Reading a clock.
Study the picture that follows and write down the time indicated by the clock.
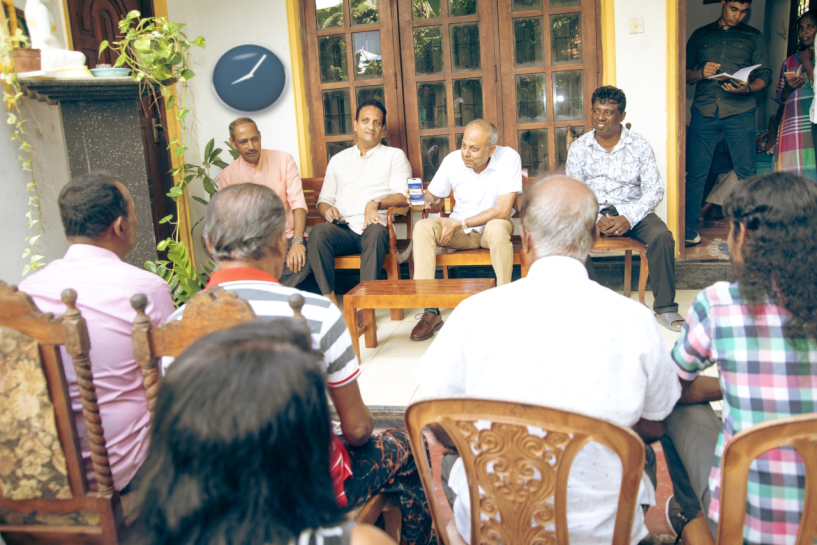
8:06
